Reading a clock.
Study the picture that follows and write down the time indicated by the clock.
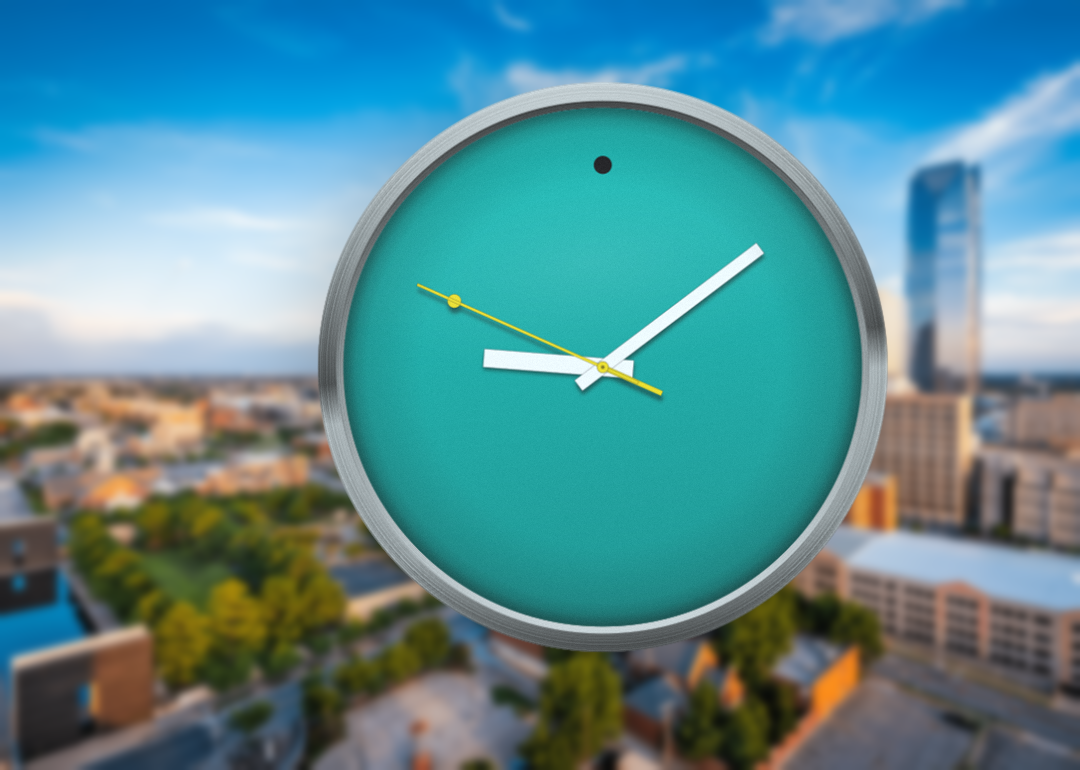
9:08:49
